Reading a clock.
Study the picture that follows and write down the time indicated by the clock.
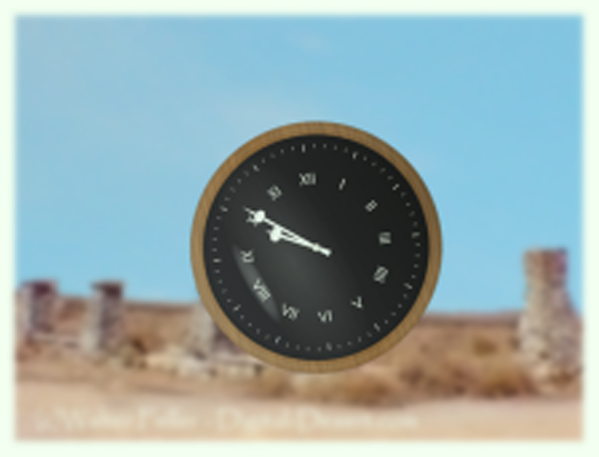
9:51
